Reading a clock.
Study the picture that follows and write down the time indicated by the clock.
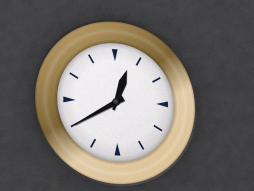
12:40
